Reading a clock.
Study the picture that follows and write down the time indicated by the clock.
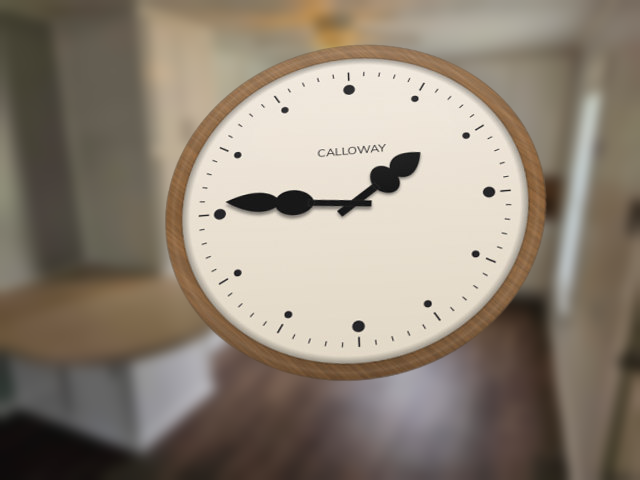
1:46
